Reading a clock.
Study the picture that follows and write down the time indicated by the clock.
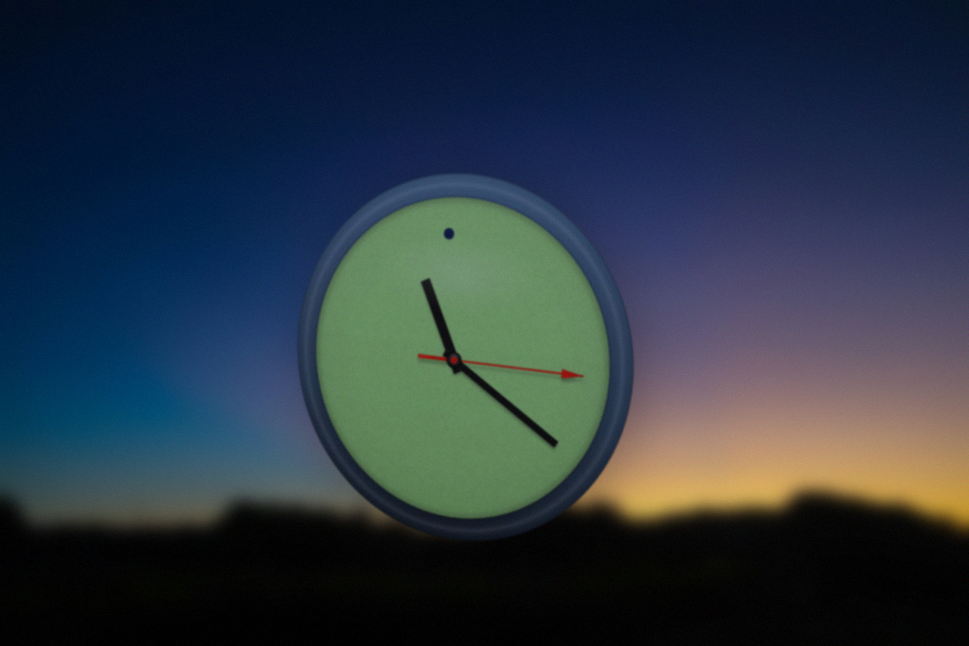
11:21:16
